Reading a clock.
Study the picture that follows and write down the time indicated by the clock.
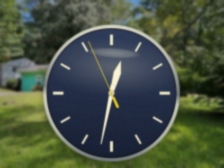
12:31:56
